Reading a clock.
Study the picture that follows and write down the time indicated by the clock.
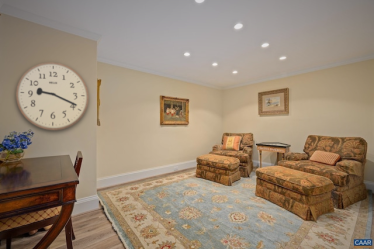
9:19
